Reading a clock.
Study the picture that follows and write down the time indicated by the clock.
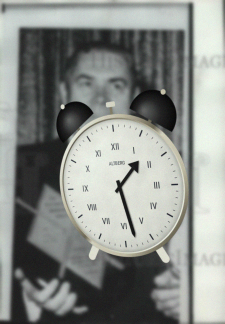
1:28
